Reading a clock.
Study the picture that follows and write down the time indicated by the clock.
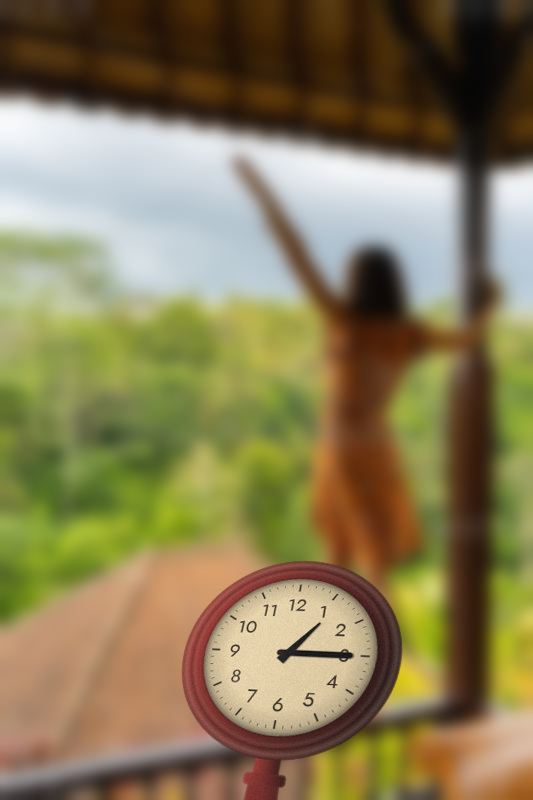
1:15
